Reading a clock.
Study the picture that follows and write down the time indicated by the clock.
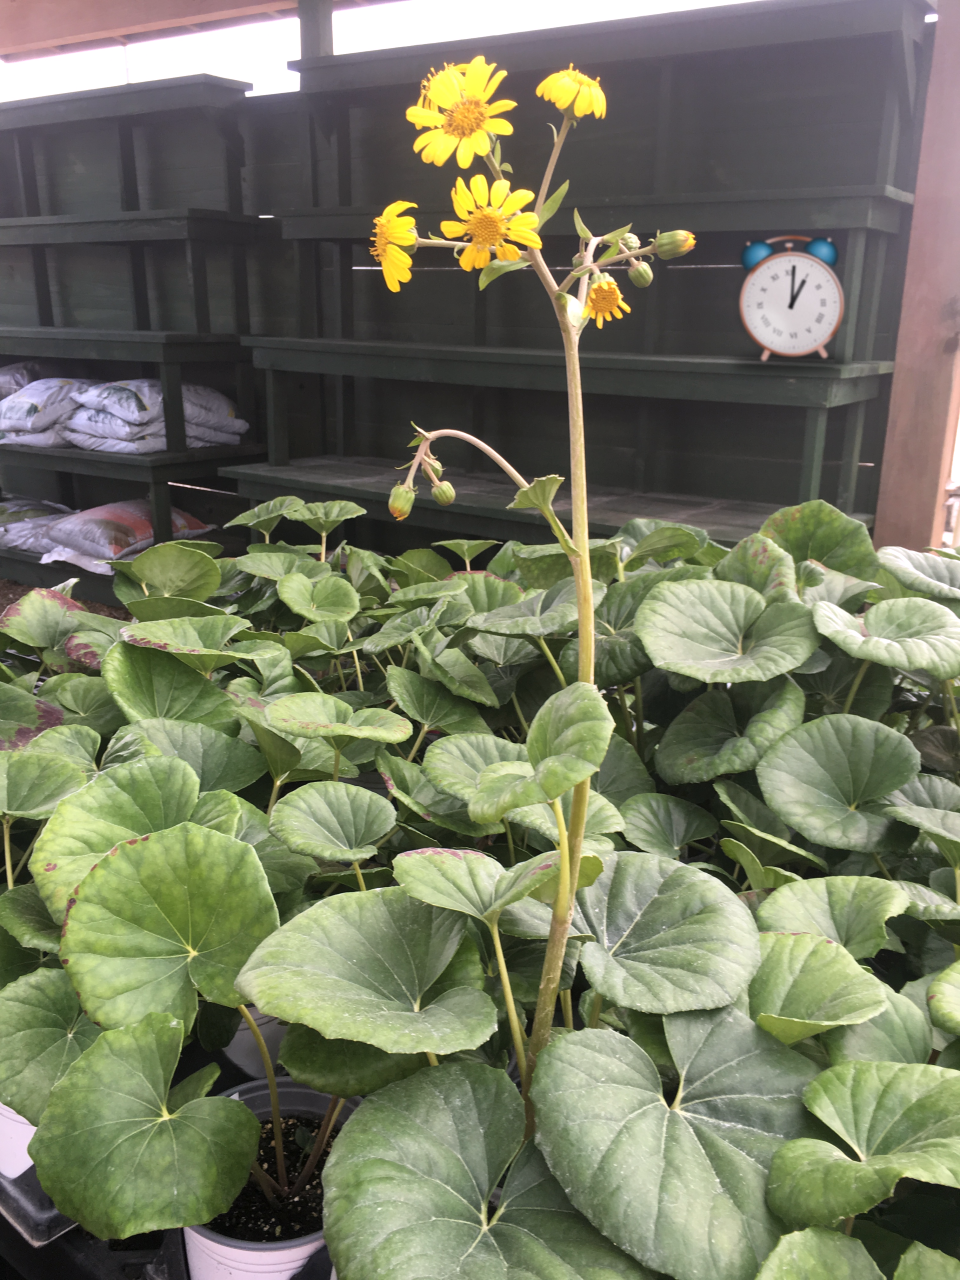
1:01
